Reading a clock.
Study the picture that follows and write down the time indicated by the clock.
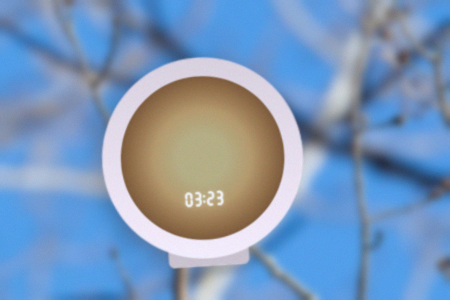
3:23
